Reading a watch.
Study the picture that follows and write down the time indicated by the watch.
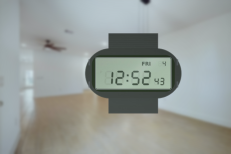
12:52:43
